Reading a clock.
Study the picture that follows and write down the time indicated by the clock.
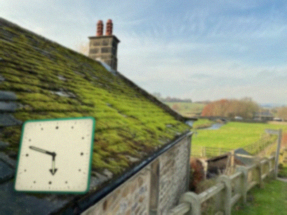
5:48
